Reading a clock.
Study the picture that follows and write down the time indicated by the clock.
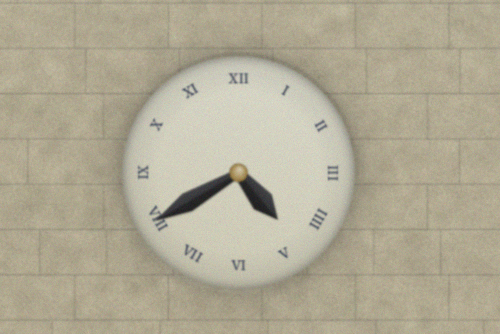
4:40
